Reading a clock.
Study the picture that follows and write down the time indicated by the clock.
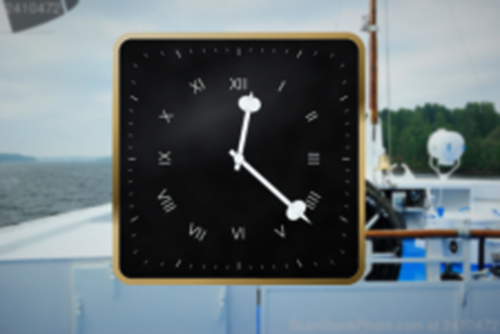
12:22
